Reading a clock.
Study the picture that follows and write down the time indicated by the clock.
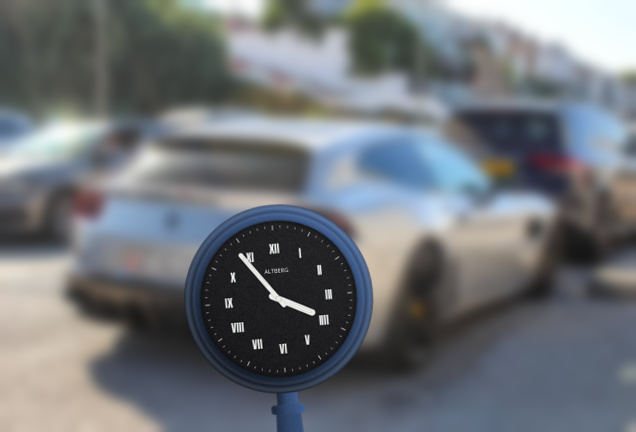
3:54
